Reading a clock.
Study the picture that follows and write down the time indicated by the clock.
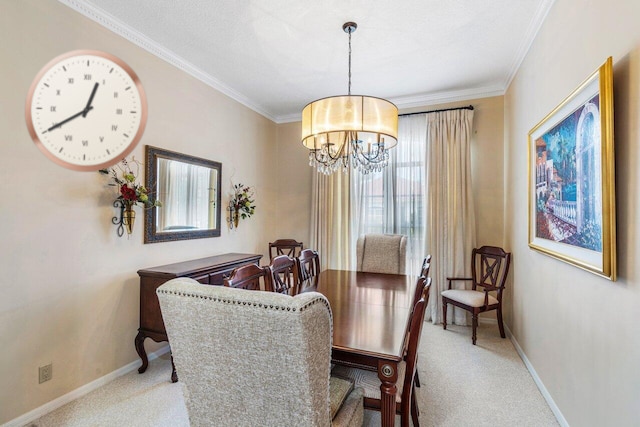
12:40
